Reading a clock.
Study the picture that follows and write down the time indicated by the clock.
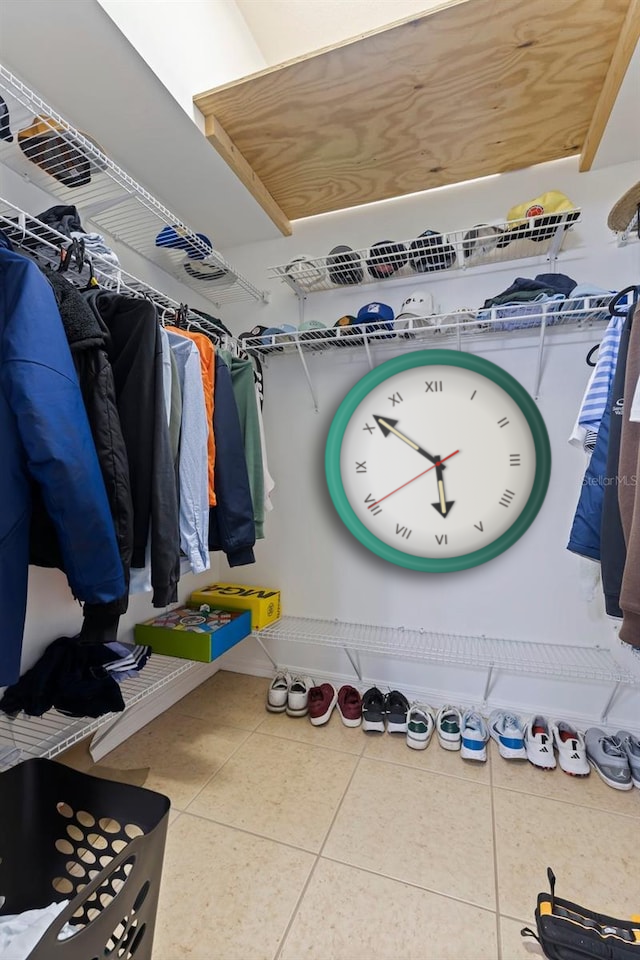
5:51:40
